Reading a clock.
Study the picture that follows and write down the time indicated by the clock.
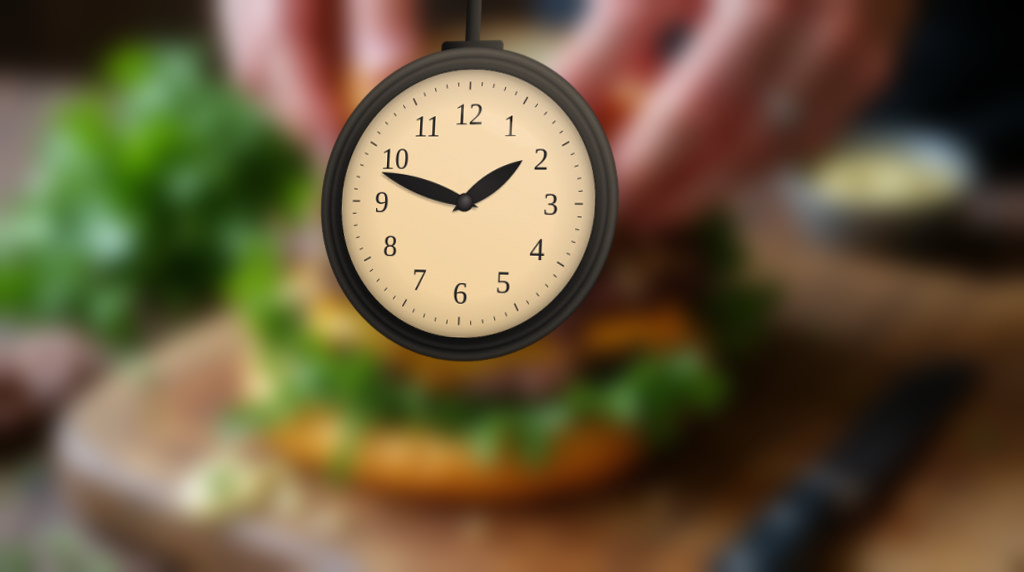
1:48
